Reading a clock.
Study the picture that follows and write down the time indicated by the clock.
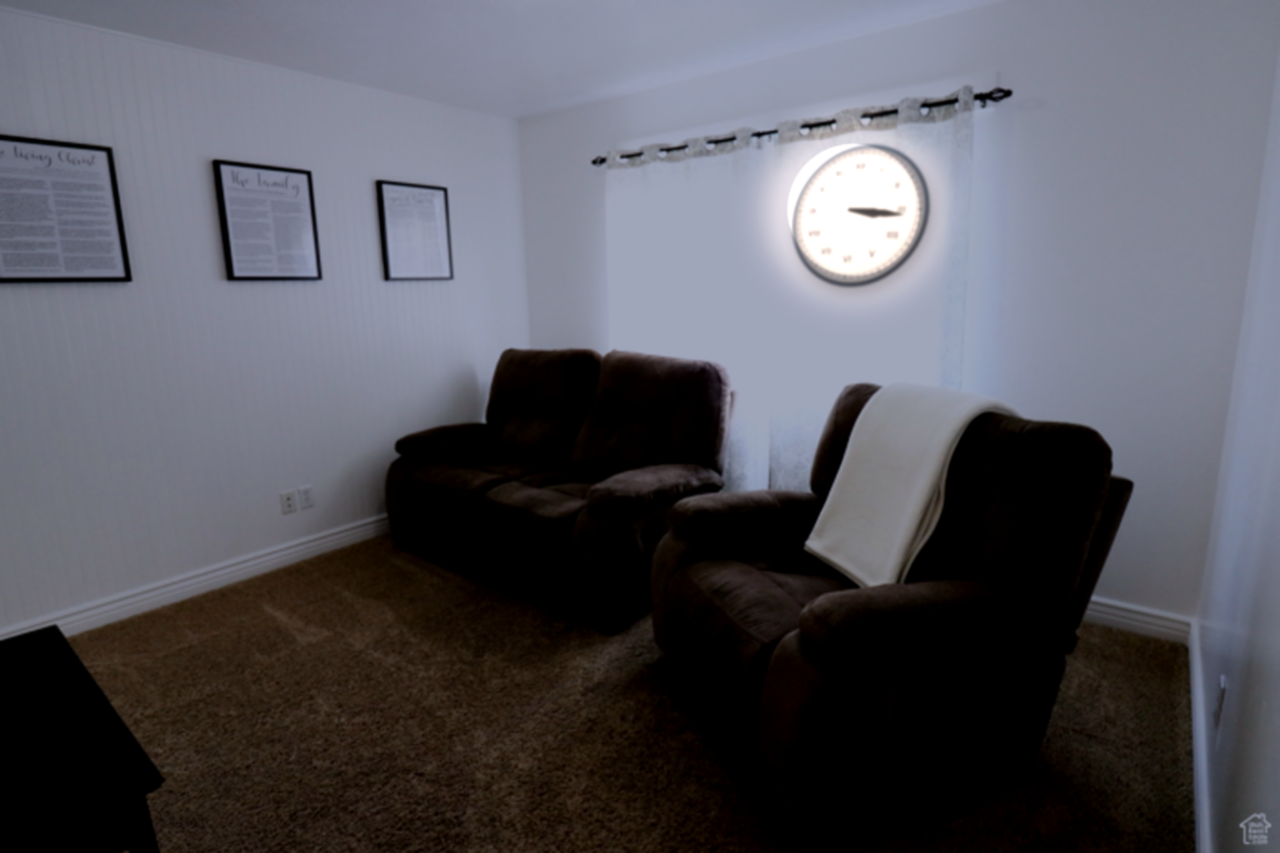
3:16
